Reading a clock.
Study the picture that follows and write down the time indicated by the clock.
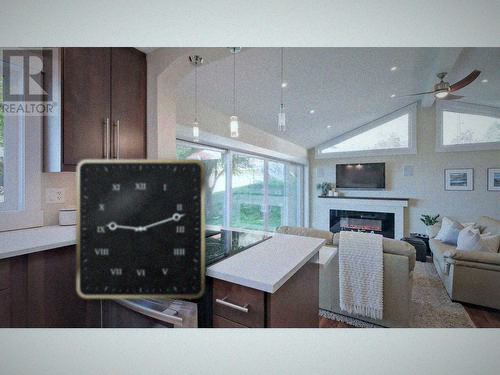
9:12
